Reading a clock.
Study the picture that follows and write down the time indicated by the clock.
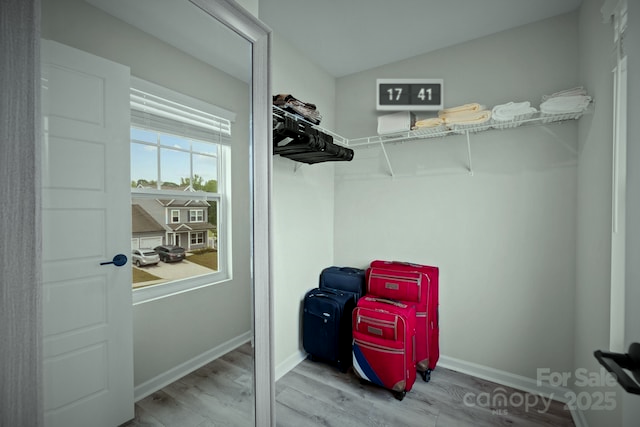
17:41
